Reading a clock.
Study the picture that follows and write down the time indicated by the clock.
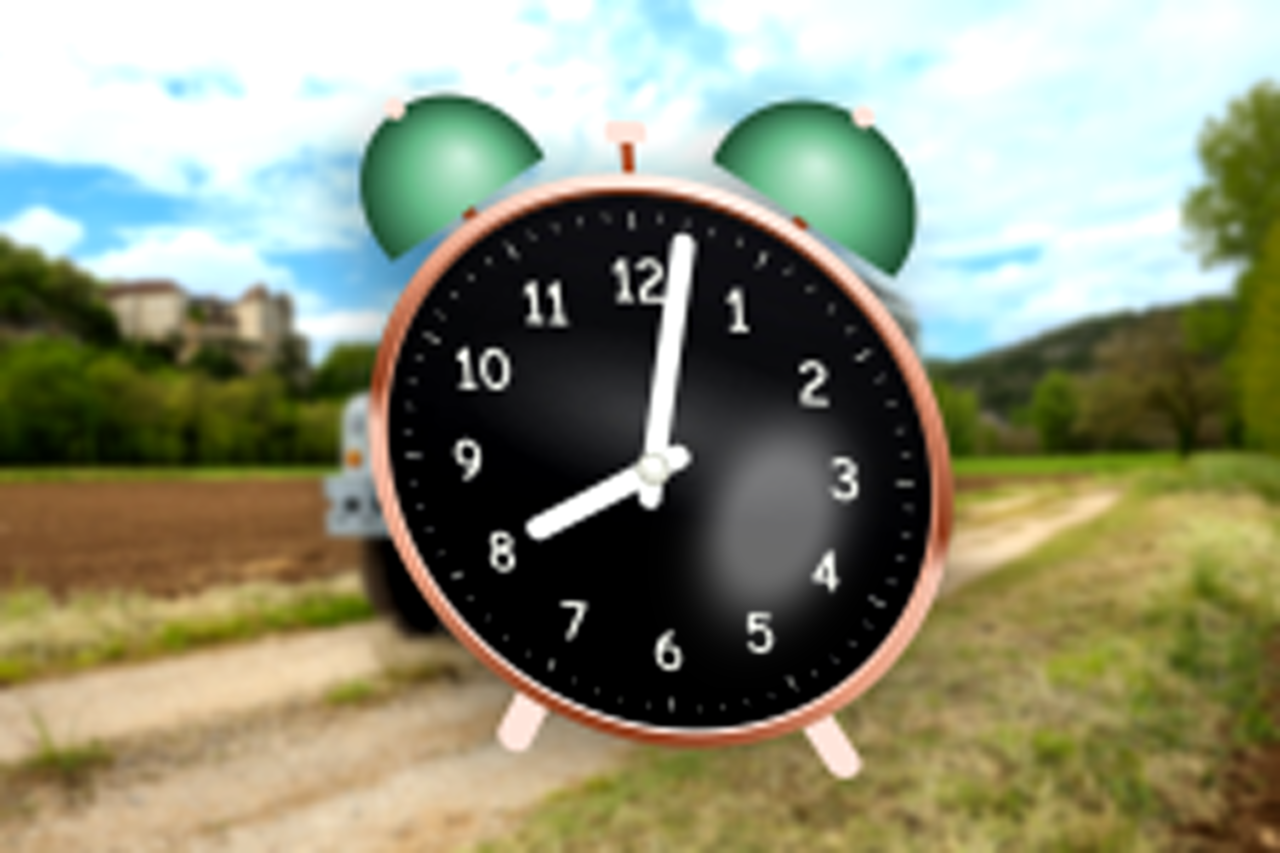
8:02
